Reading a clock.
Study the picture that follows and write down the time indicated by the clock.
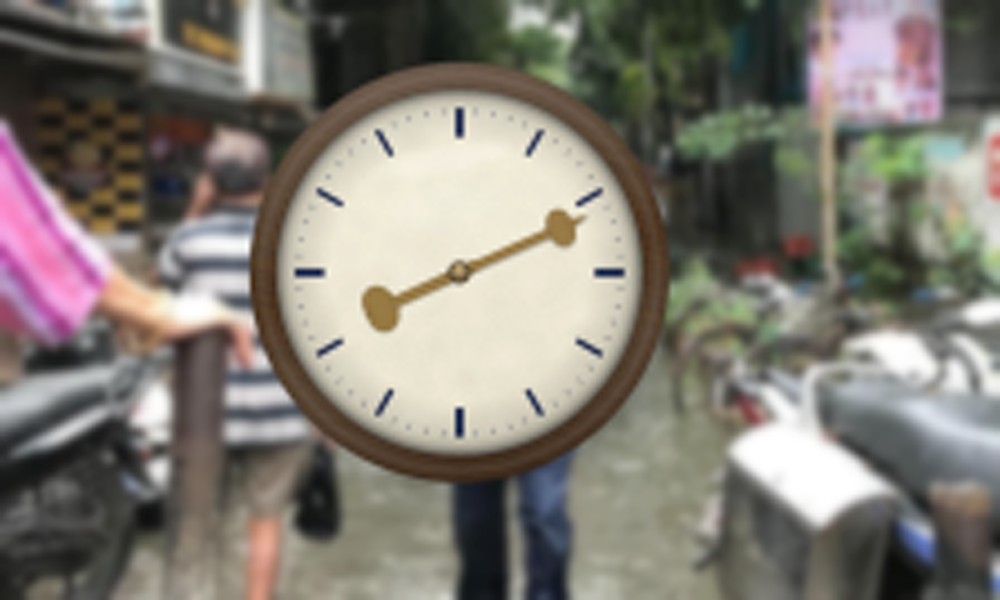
8:11
